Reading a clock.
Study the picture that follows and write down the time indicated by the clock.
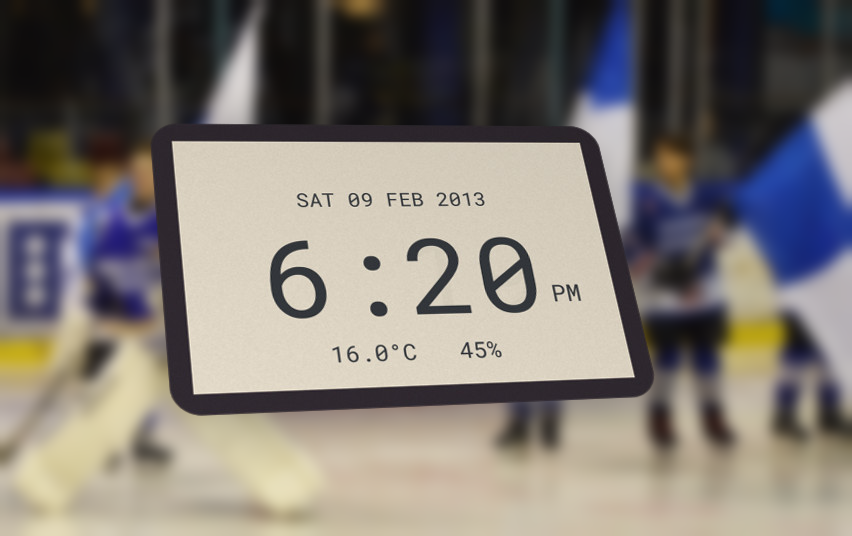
6:20
